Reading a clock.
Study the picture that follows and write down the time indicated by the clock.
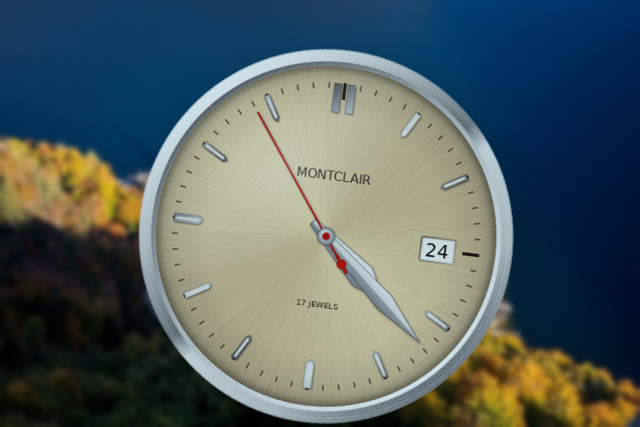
4:21:54
